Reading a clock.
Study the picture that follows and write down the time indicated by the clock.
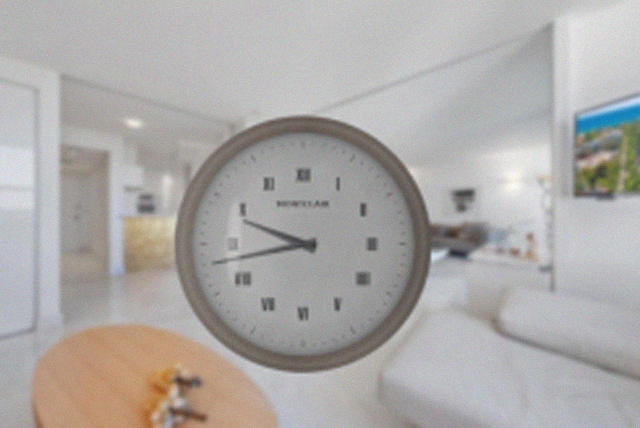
9:43
